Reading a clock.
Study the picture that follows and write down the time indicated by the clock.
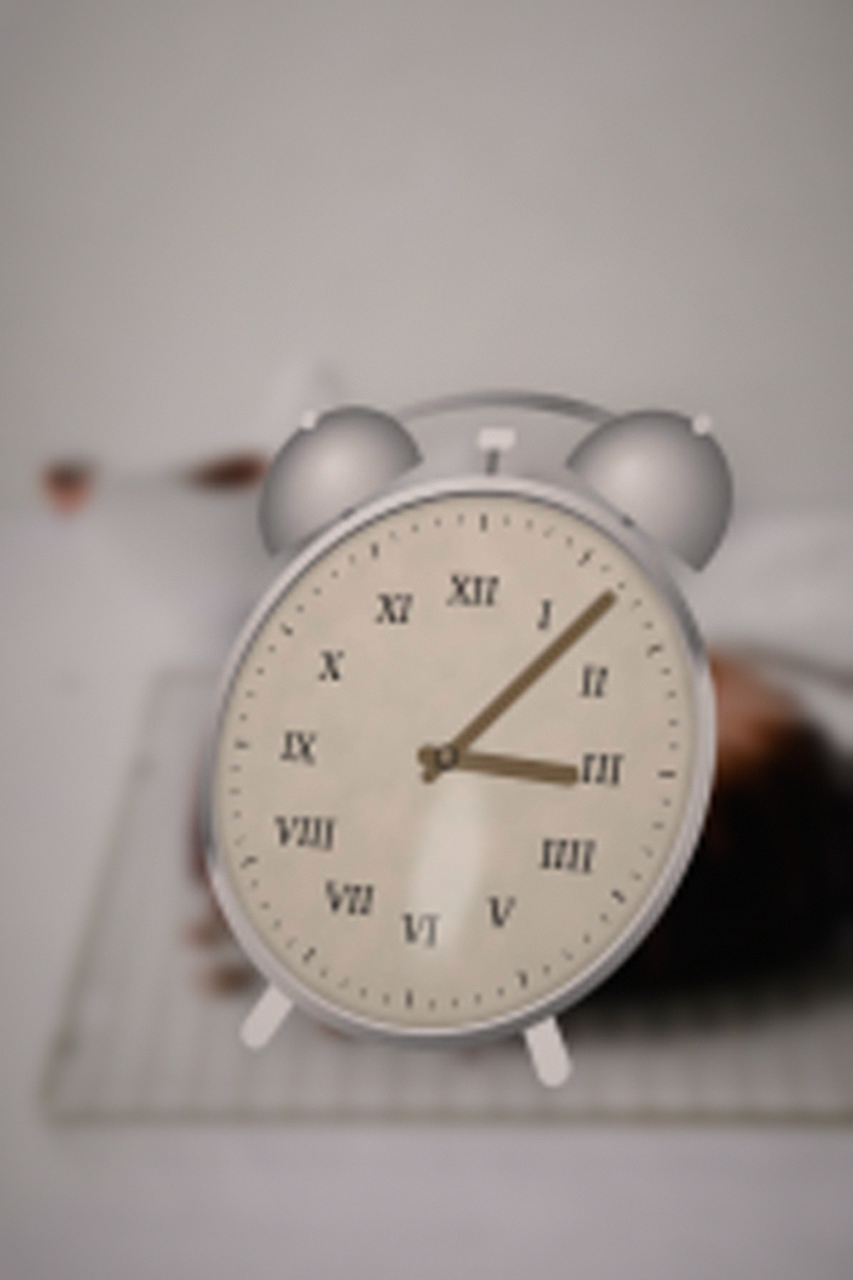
3:07
